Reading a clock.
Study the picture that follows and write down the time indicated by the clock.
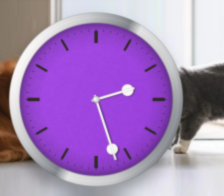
2:27
